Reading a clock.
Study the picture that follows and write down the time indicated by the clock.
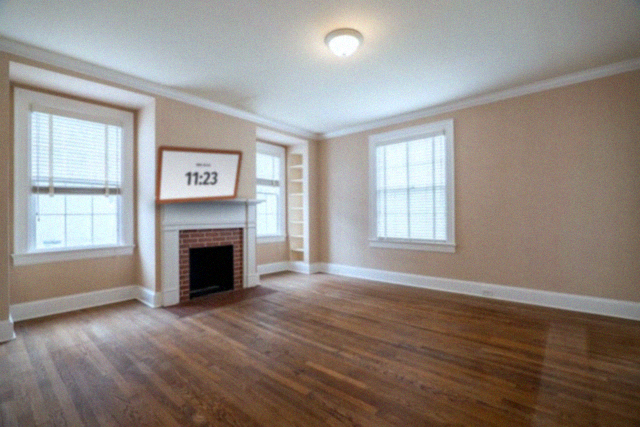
11:23
